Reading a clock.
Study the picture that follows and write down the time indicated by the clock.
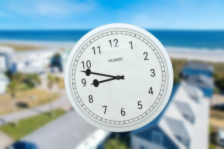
8:48
